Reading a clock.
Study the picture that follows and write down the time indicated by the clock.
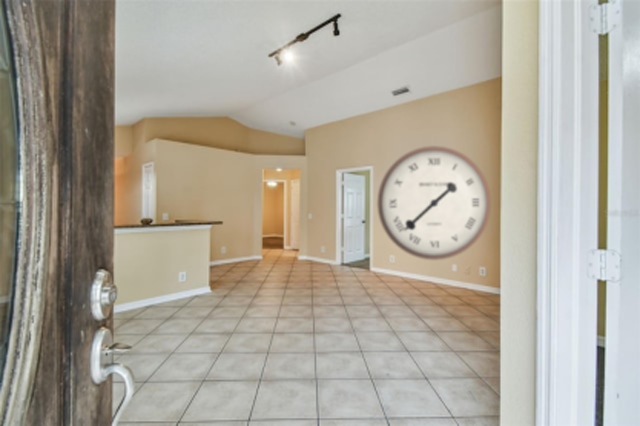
1:38
